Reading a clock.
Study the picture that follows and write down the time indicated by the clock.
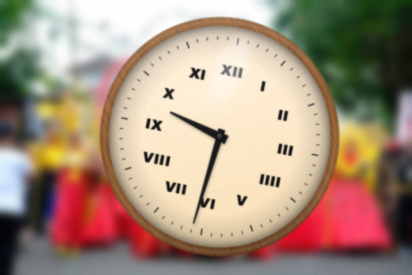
9:31
